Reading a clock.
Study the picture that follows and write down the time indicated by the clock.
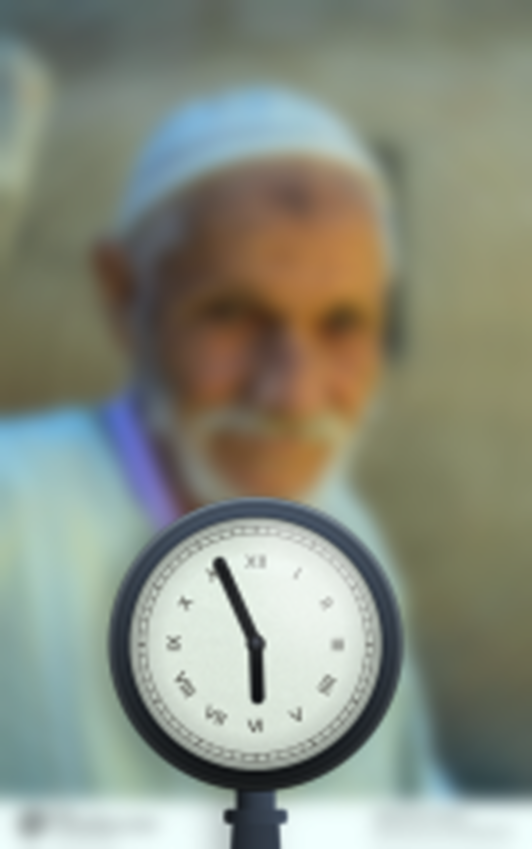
5:56
